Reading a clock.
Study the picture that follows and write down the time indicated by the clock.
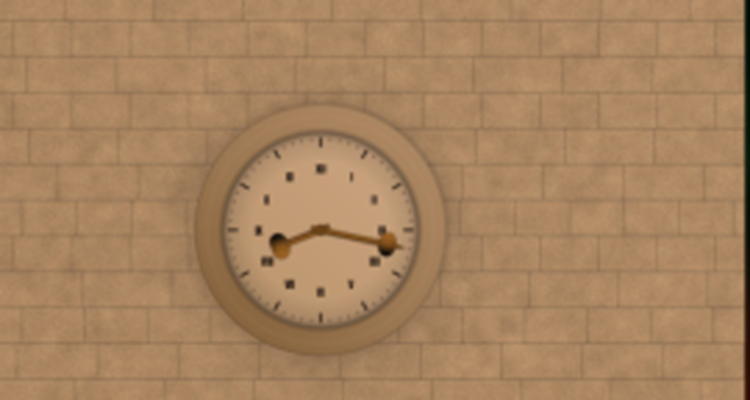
8:17
